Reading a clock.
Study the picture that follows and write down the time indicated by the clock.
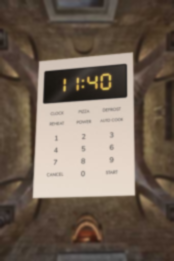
11:40
